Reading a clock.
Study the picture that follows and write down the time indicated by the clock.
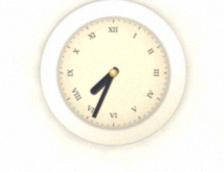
7:34
